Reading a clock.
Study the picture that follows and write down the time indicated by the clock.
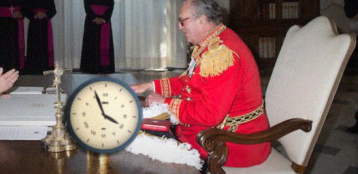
3:56
